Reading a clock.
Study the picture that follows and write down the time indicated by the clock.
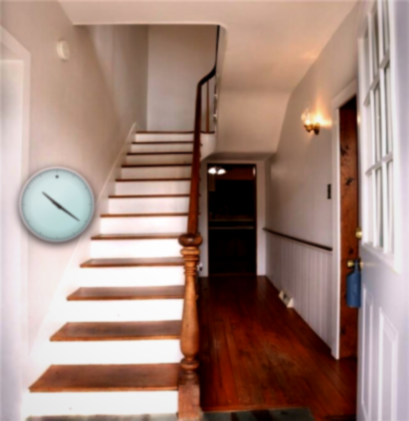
10:21
